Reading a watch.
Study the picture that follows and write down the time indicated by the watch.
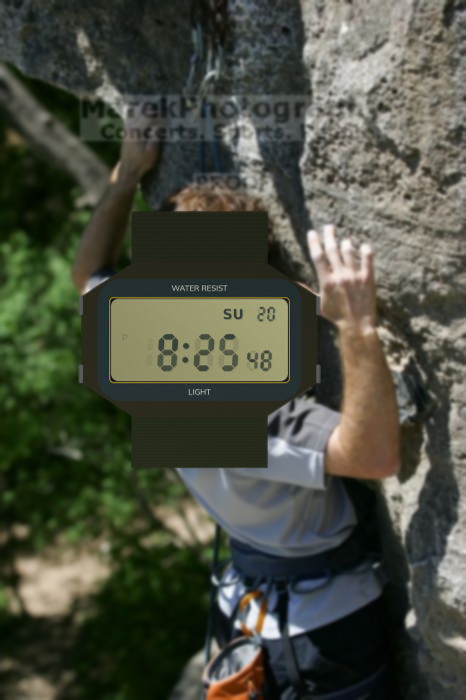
8:25:48
